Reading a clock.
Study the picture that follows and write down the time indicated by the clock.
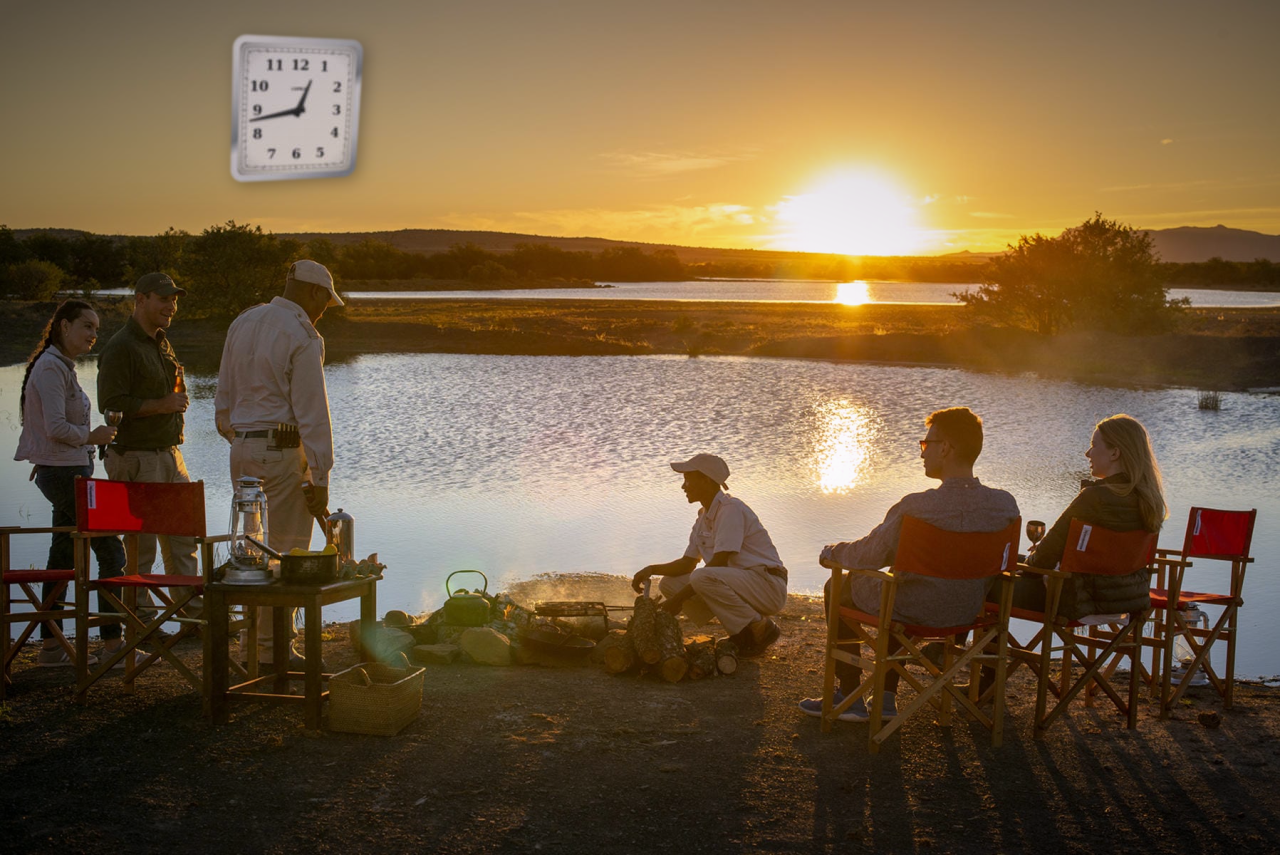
12:43
